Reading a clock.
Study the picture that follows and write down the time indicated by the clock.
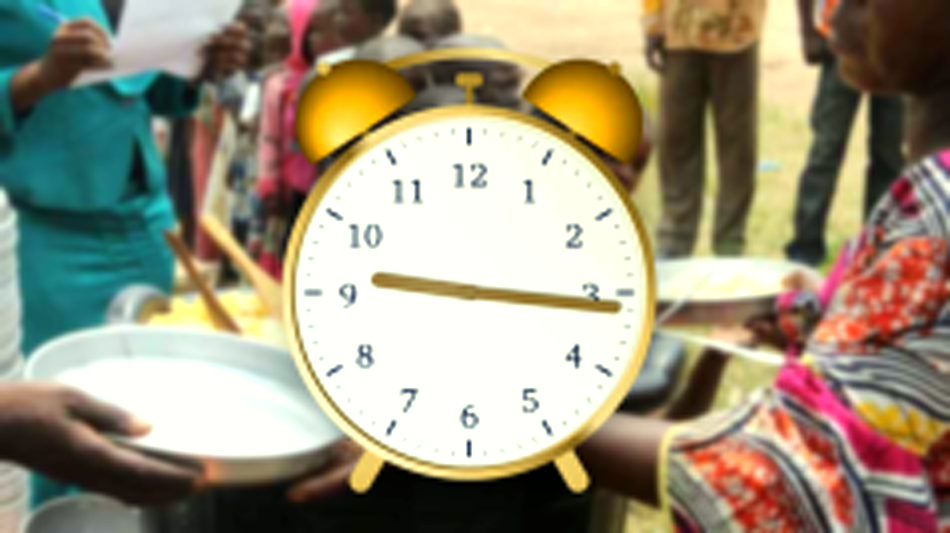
9:16
